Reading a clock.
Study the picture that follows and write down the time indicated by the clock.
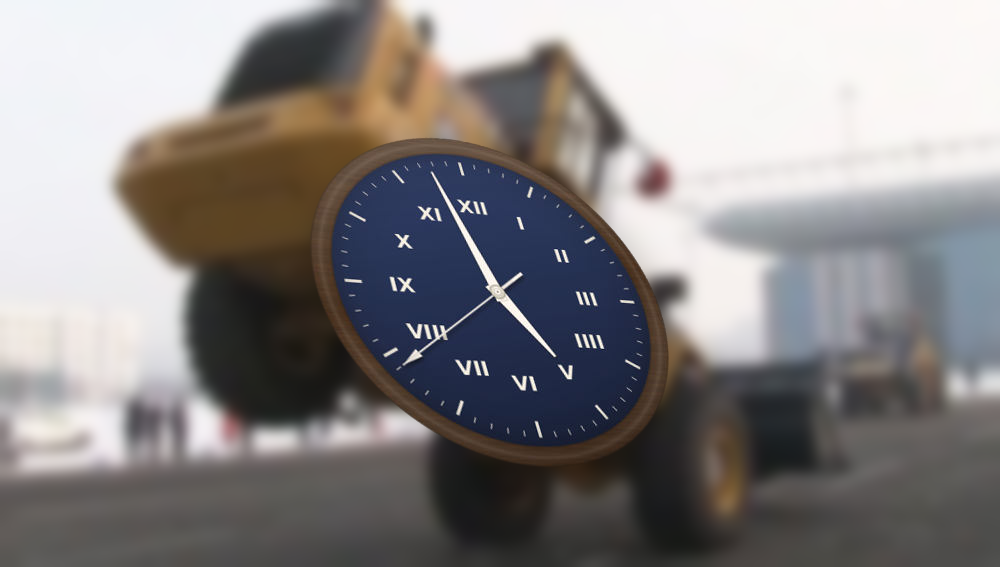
4:57:39
